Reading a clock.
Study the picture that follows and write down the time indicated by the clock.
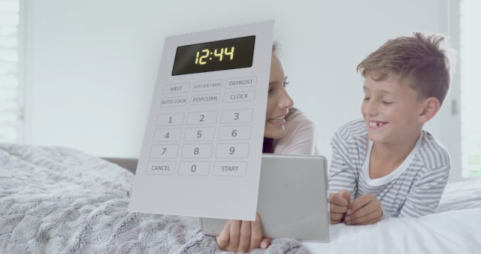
12:44
